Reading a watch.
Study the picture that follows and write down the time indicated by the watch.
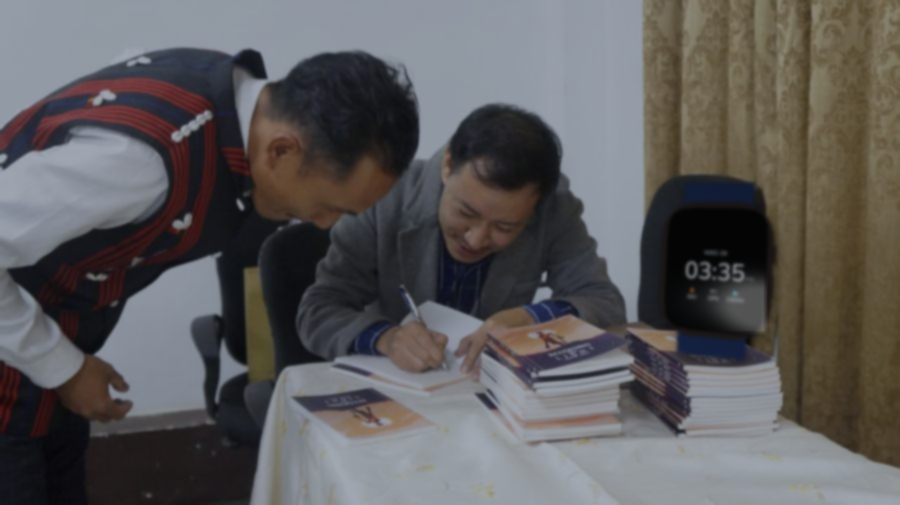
3:35
